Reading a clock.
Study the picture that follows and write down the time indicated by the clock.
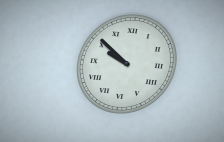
9:51
